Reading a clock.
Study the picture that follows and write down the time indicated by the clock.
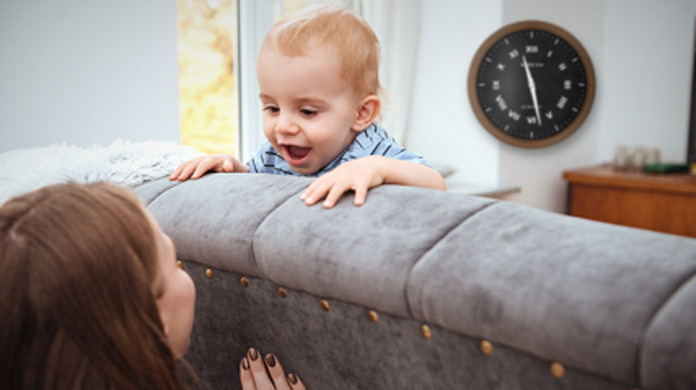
11:28
